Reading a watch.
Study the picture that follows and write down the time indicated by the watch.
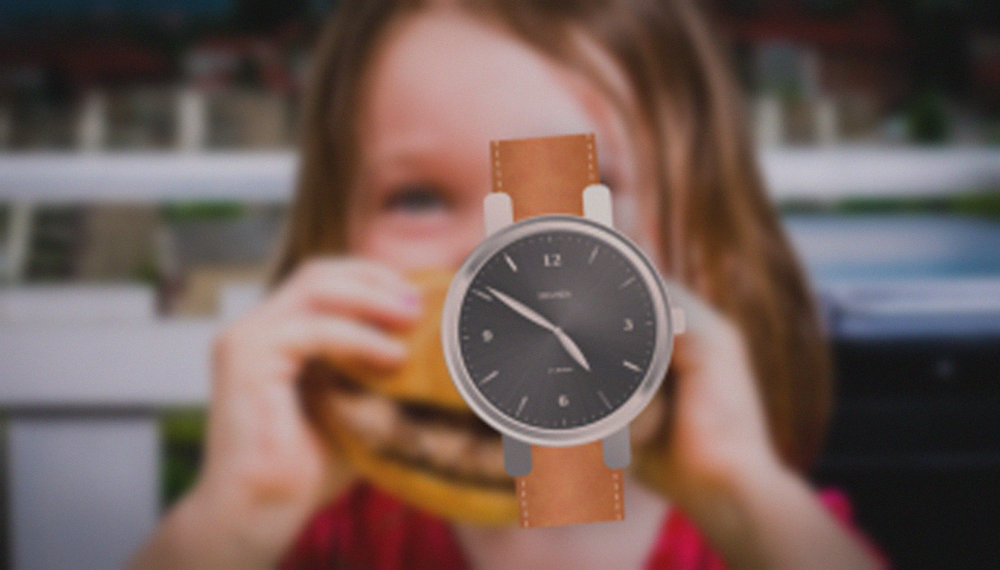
4:51
